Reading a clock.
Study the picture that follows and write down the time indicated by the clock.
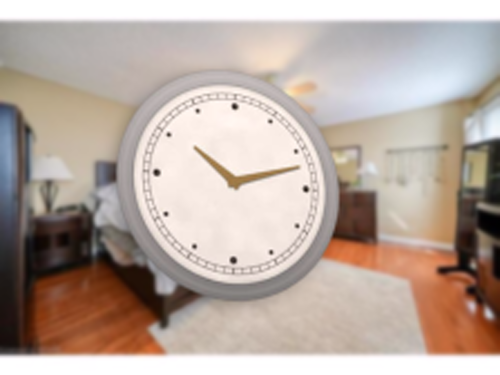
10:12
